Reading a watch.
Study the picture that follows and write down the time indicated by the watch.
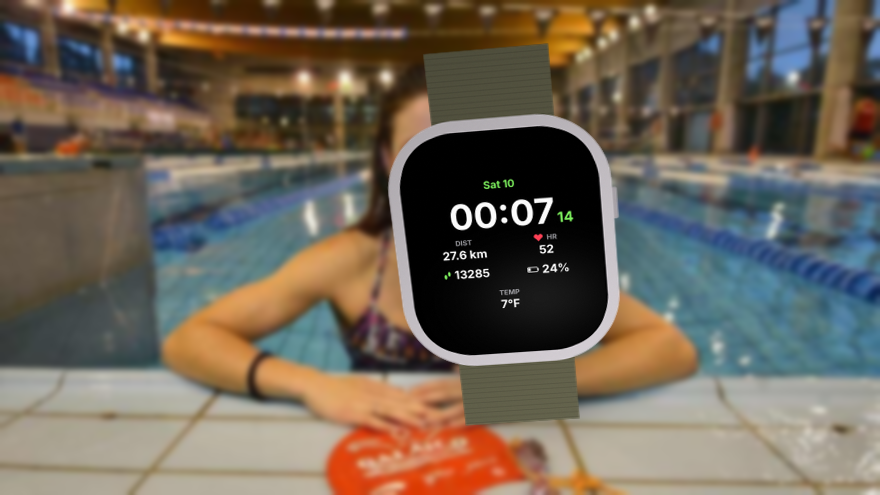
0:07:14
